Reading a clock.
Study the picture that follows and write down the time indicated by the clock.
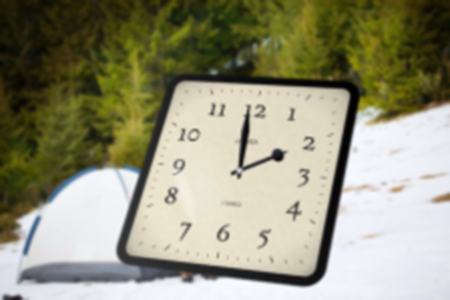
1:59
